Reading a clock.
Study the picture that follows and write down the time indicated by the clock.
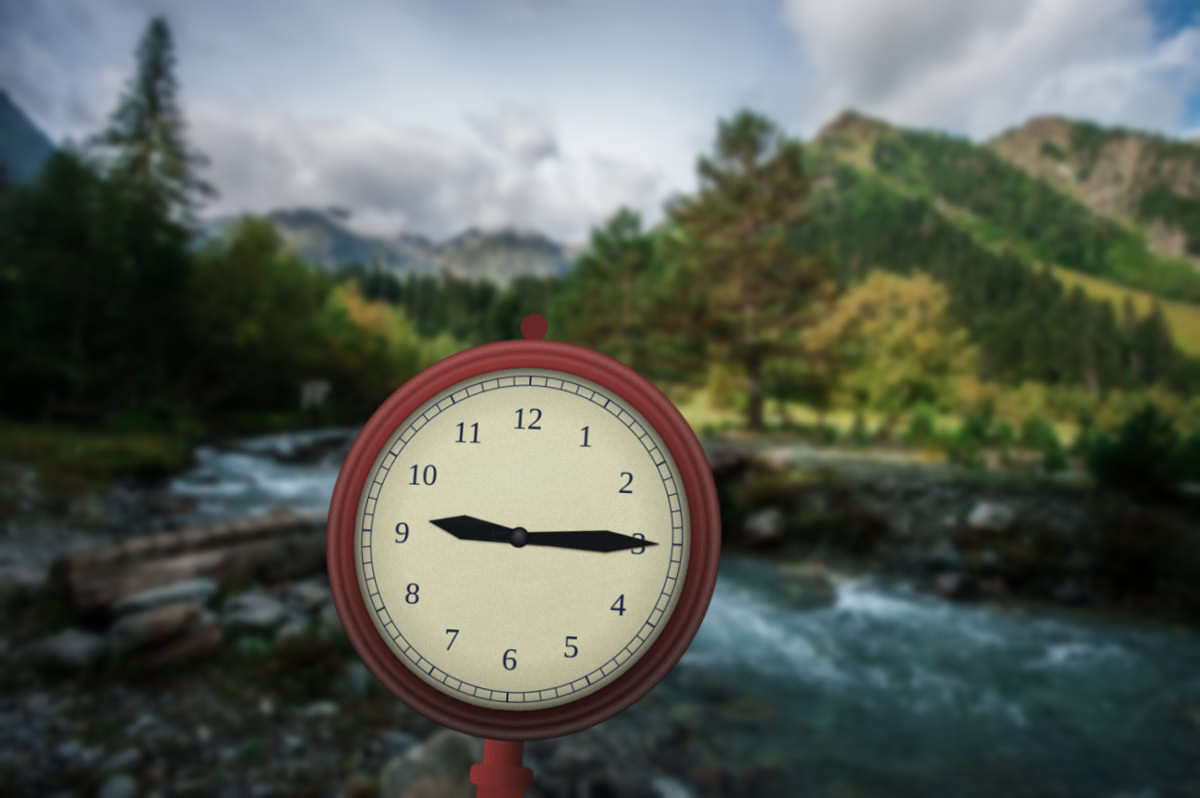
9:15
